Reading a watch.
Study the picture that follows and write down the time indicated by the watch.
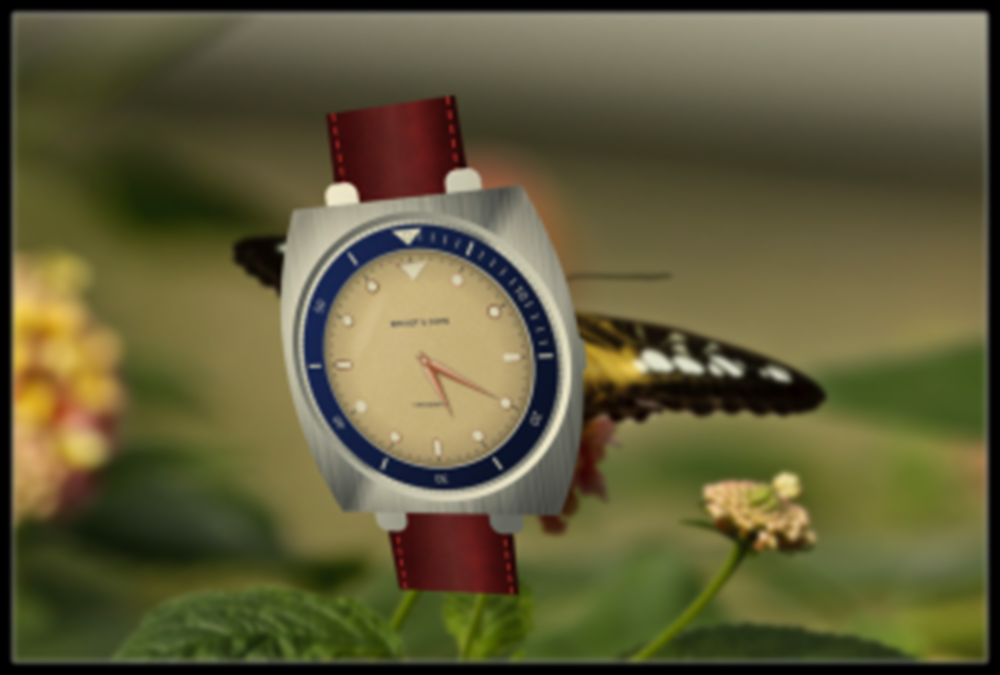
5:20
